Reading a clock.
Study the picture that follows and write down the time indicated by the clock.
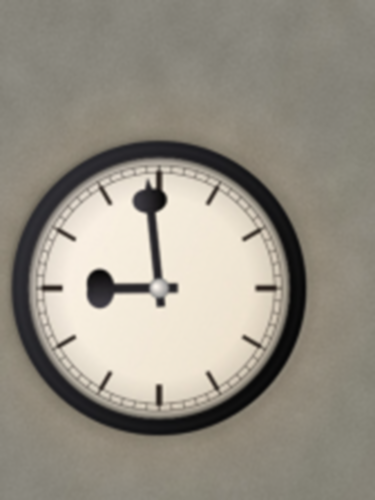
8:59
